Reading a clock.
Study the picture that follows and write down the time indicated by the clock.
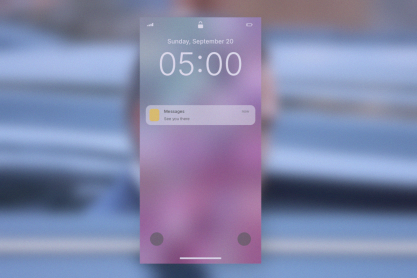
5:00
